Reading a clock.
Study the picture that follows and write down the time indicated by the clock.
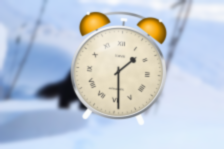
1:29
